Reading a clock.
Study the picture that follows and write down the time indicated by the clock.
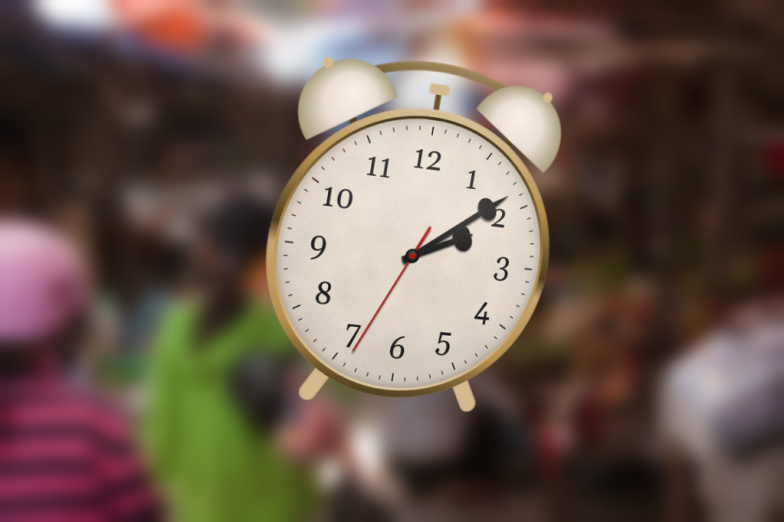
2:08:34
